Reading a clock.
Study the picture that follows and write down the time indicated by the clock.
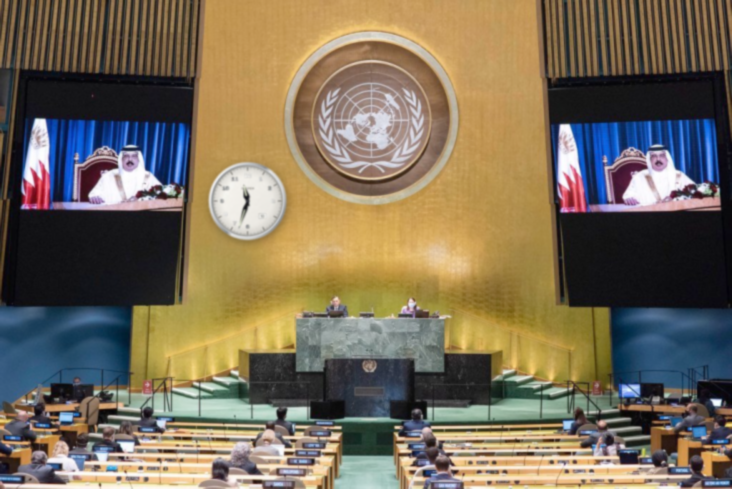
11:33
